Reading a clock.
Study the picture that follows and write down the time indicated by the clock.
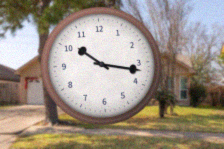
10:17
